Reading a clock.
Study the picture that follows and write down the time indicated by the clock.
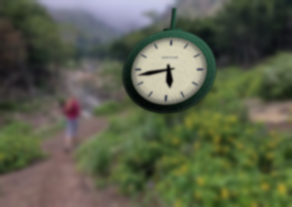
5:43
